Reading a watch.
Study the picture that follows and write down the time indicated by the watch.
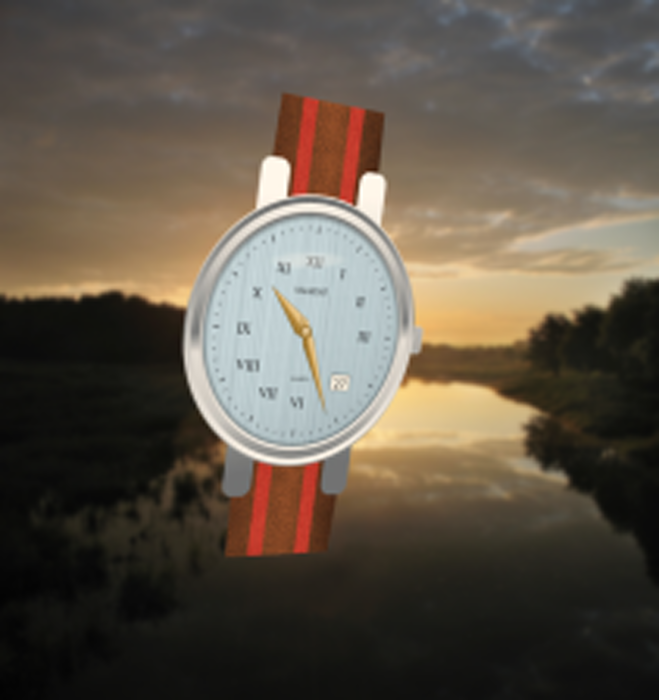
10:26
